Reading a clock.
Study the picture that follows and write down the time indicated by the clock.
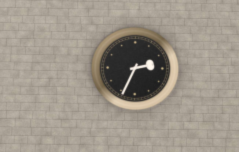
2:34
